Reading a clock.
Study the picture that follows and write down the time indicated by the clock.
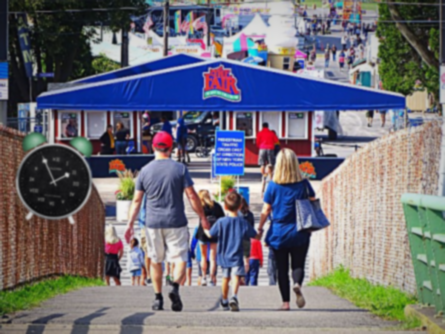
1:55
